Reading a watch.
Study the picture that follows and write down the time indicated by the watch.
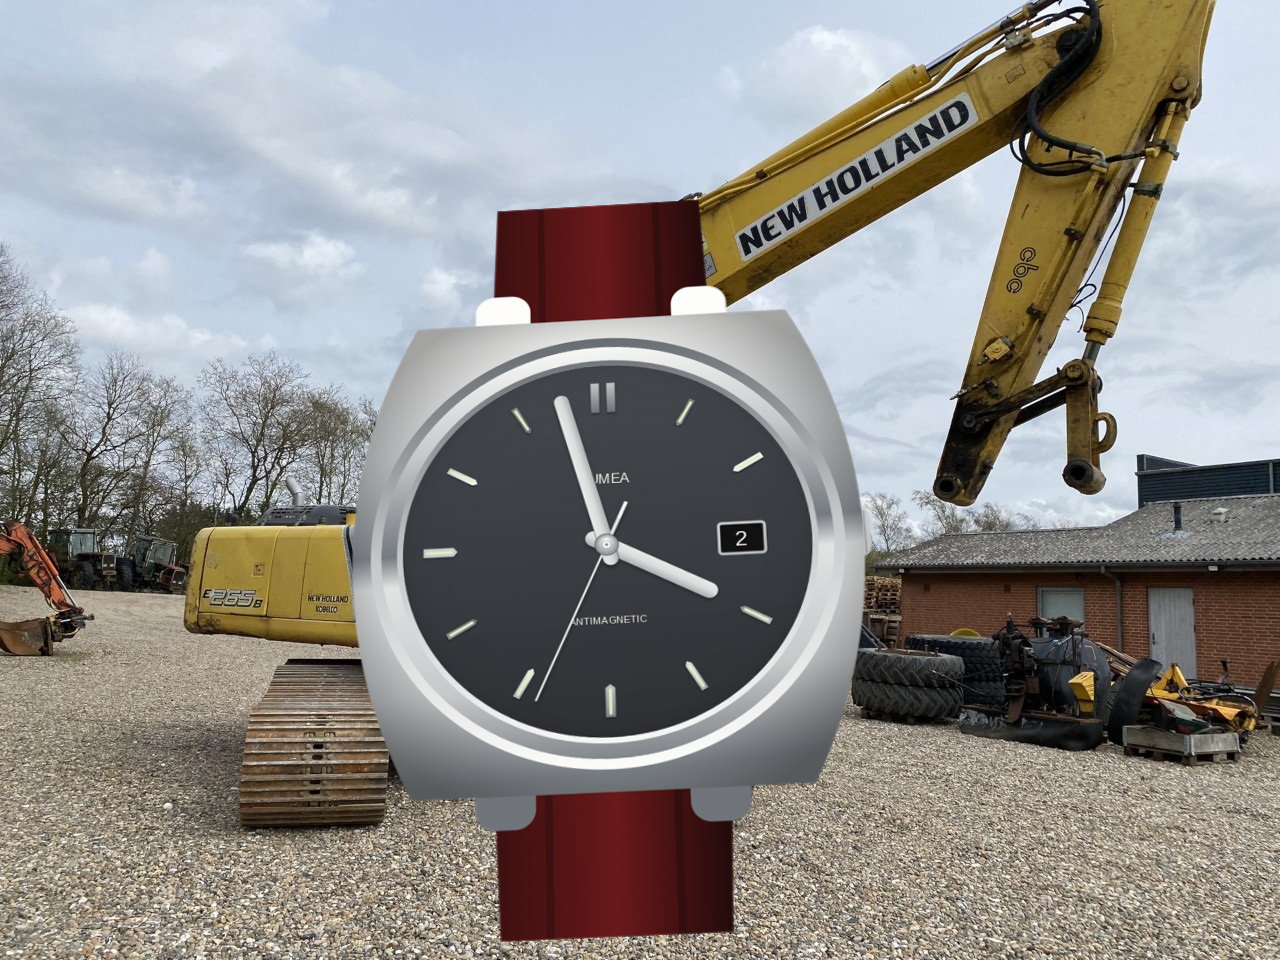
3:57:34
